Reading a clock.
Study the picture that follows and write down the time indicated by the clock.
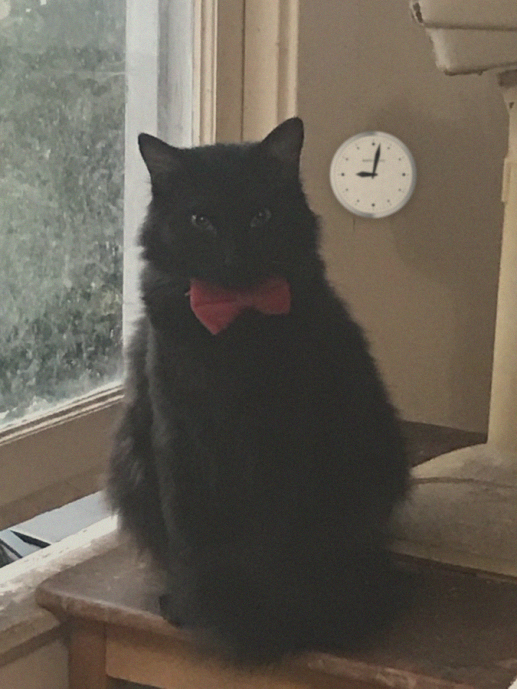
9:02
